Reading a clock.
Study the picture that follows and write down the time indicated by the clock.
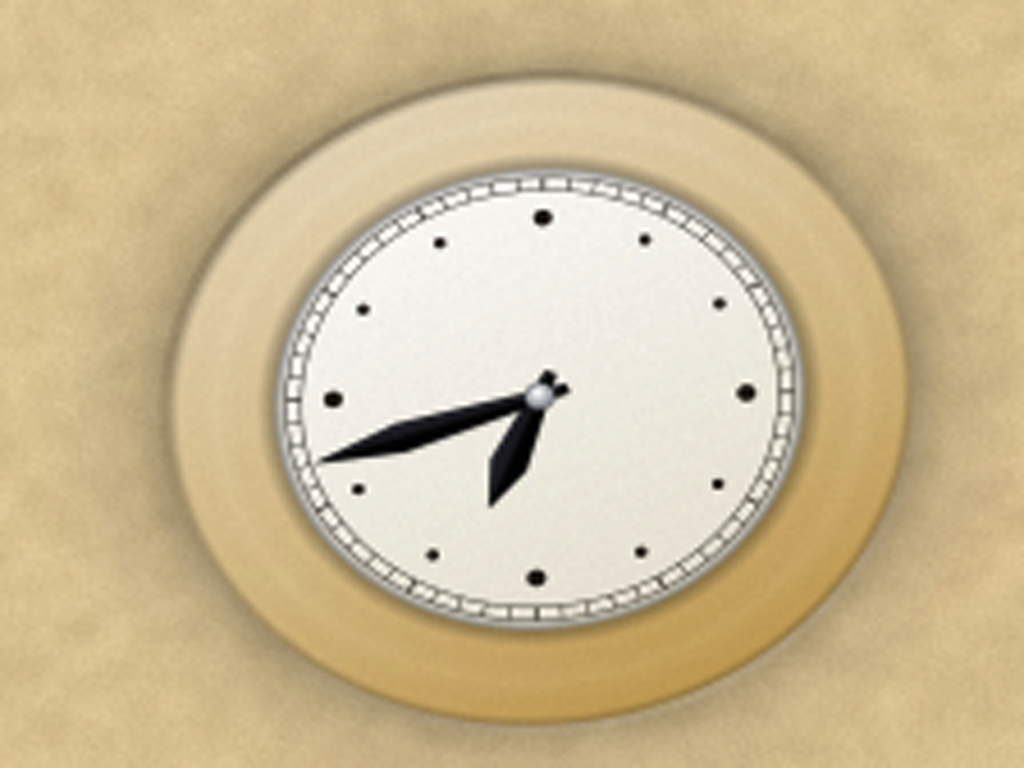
6:42
